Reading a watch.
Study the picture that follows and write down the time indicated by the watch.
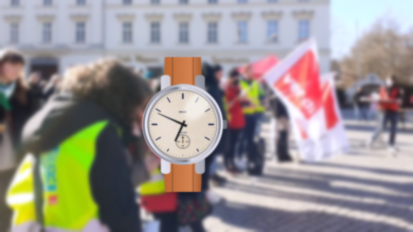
6:49
